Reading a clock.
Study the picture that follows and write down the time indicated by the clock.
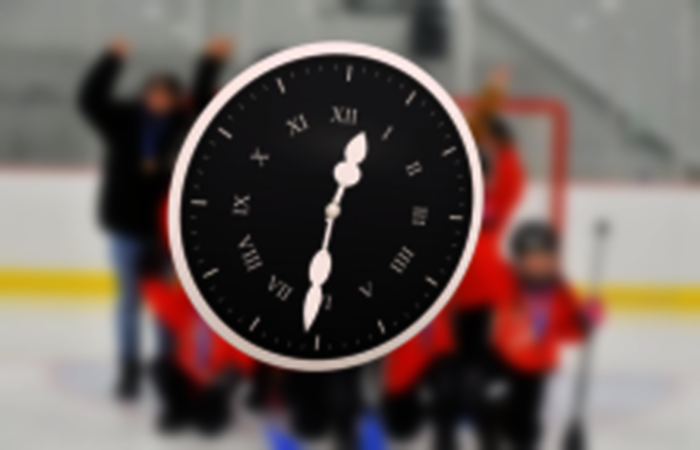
12:31
